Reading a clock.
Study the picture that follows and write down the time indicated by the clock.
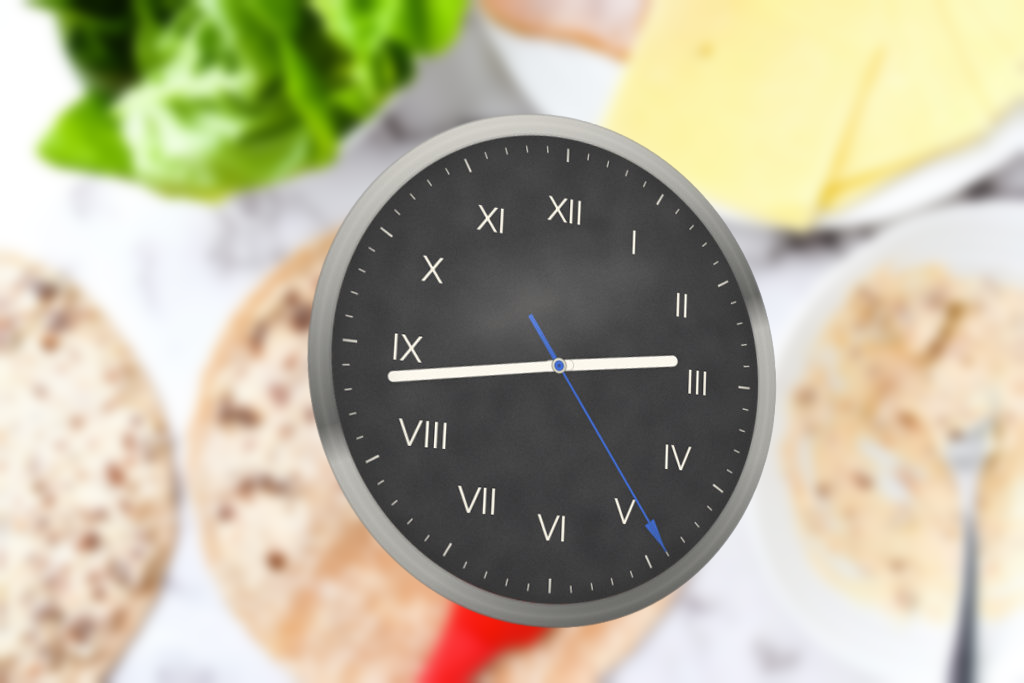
2:43:24
